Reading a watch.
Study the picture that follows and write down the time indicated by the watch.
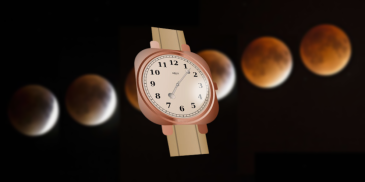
7:07
